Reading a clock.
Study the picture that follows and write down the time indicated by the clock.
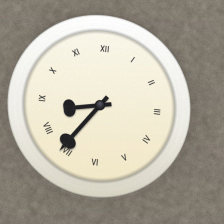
8:36
